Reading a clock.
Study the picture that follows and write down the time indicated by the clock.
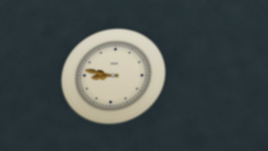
8:47
